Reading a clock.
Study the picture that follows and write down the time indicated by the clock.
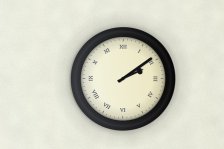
2:09
